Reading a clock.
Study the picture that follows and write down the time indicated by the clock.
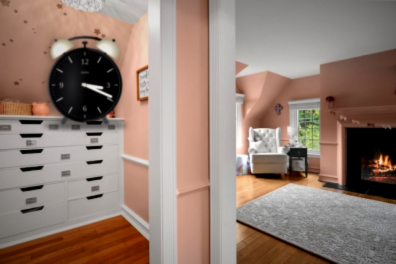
3:19
